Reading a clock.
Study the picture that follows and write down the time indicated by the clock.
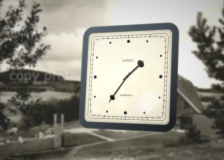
1:36
